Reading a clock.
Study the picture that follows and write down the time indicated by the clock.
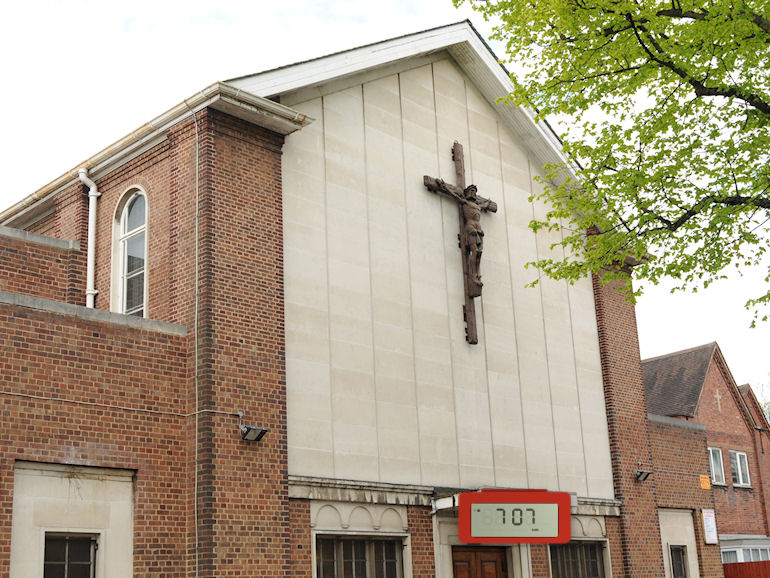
7:07
